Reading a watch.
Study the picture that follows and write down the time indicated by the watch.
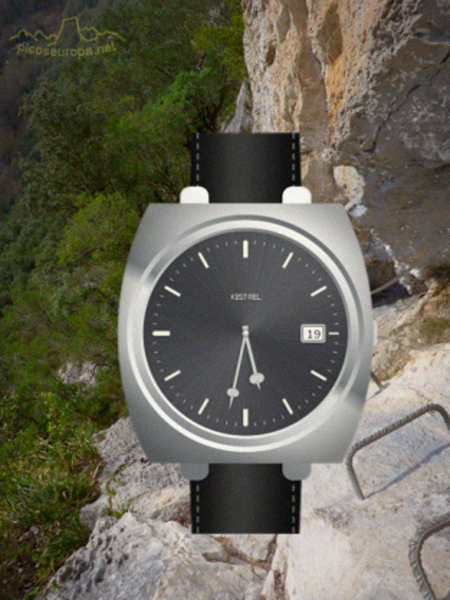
5:32
